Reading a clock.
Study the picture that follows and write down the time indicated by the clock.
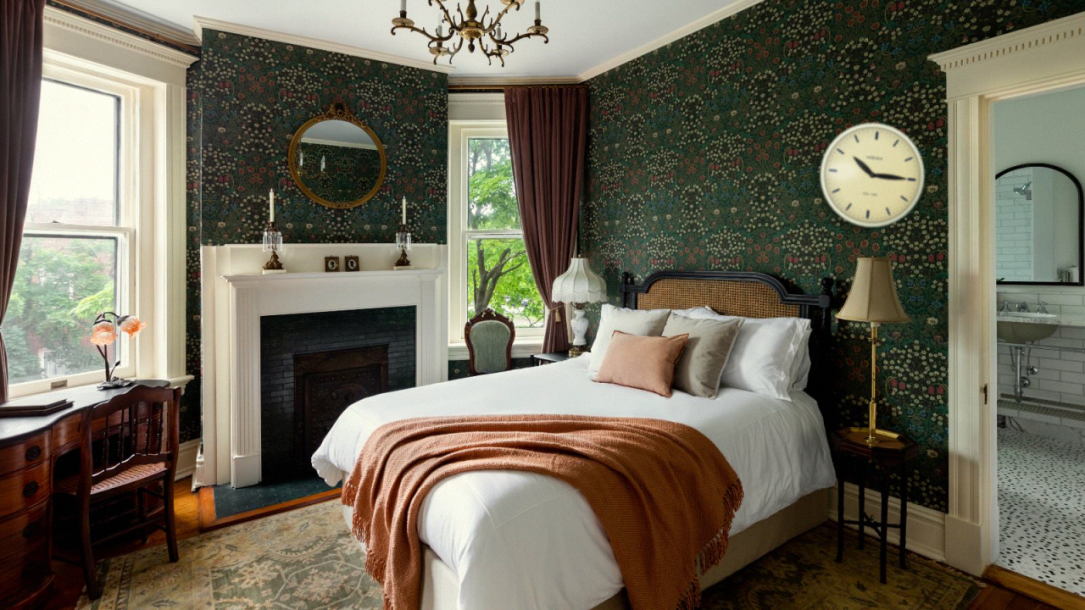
10:15
